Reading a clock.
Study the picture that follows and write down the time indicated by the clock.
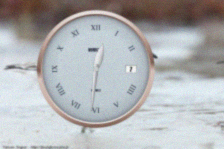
12:31
